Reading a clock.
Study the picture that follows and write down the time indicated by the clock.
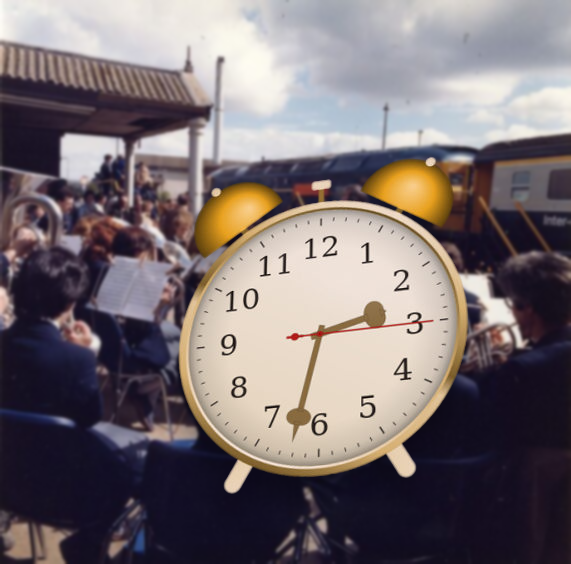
2:32:15
